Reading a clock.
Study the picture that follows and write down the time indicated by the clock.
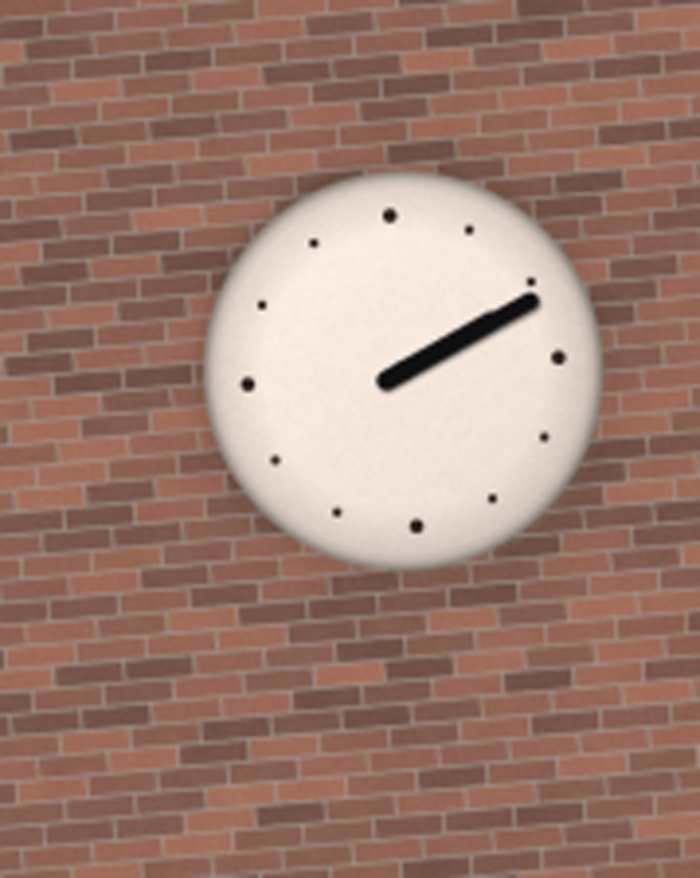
2:11
